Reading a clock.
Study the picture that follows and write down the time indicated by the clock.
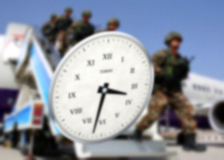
3:32
